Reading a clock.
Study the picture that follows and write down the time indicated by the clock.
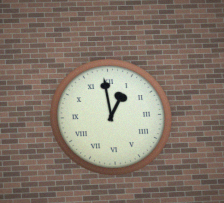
12:59
